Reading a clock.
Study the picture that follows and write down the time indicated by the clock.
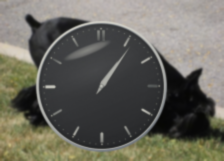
1:06
